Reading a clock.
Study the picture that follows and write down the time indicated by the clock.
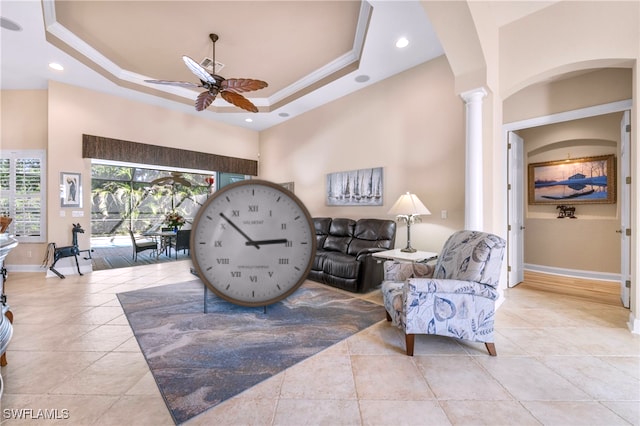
2:52
